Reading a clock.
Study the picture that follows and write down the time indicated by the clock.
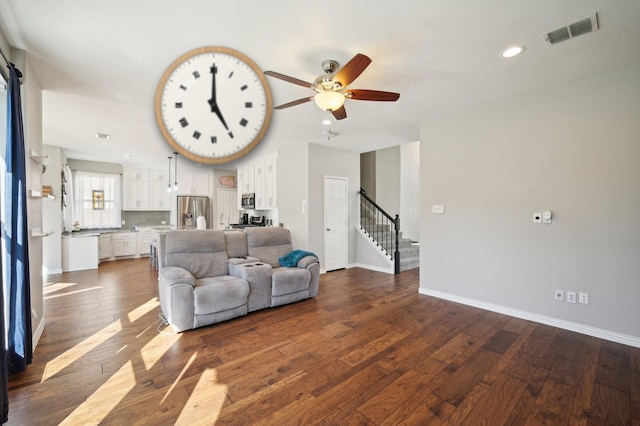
5:00
